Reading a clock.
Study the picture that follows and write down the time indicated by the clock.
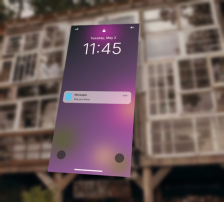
11:45
